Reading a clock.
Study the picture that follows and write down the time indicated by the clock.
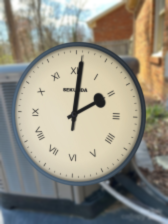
2:01:01
